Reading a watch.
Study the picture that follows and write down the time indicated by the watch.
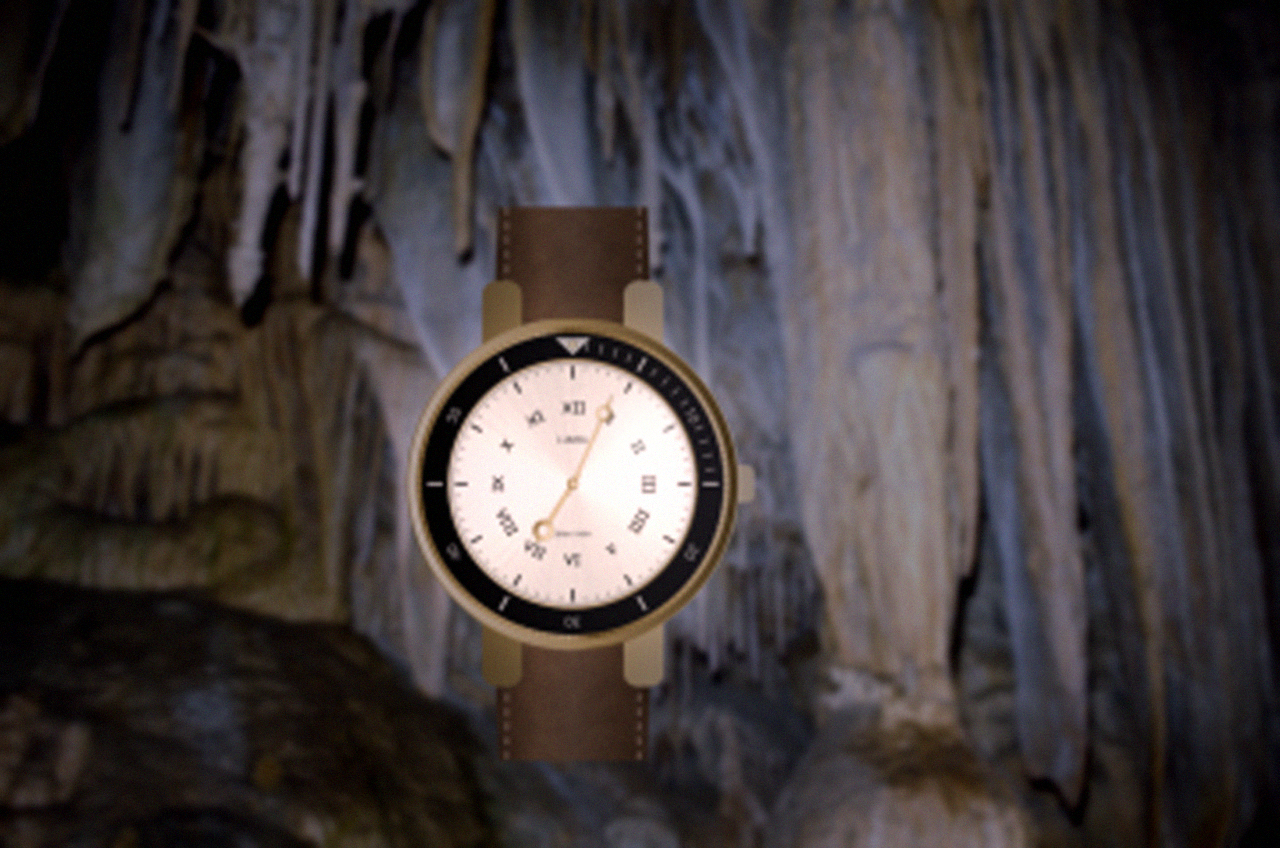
7:04
